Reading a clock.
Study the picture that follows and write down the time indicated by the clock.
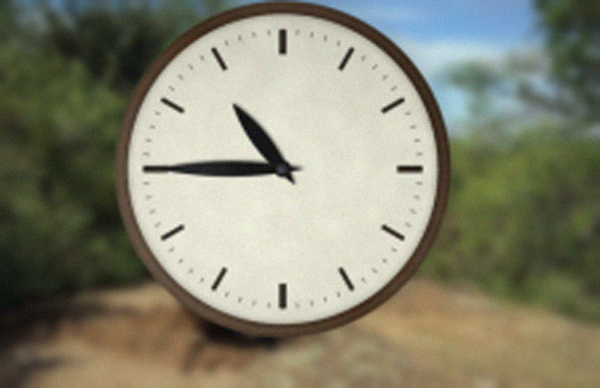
10:45
